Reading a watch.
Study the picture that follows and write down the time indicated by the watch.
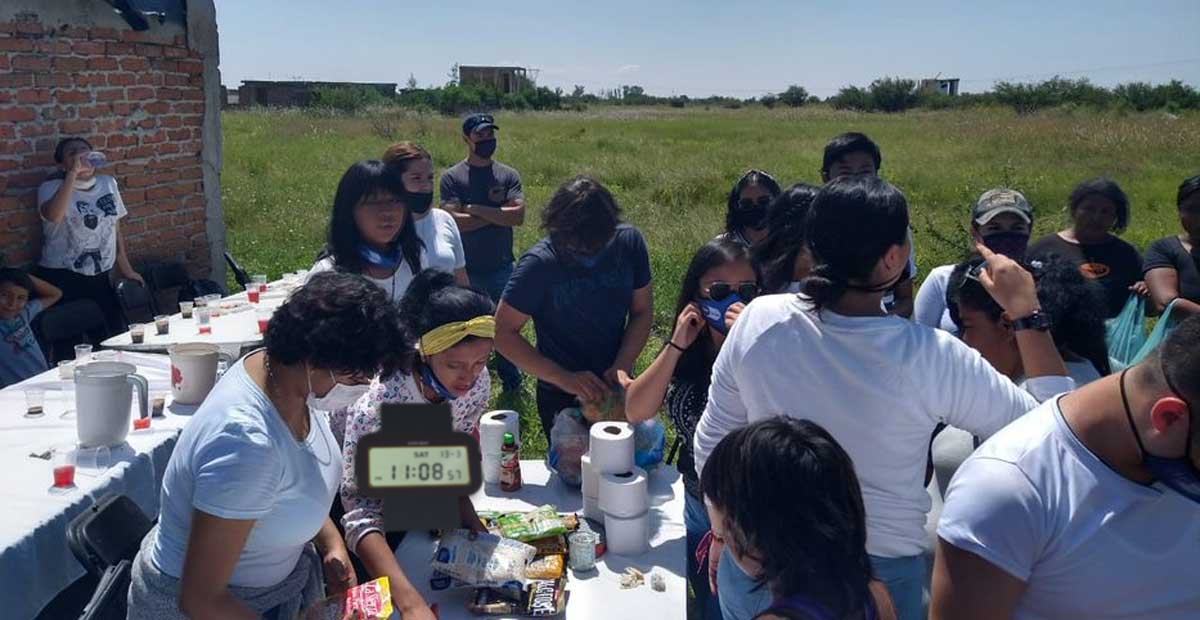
11:08
